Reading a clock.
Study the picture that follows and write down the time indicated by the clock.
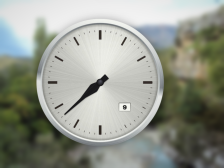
7:38
